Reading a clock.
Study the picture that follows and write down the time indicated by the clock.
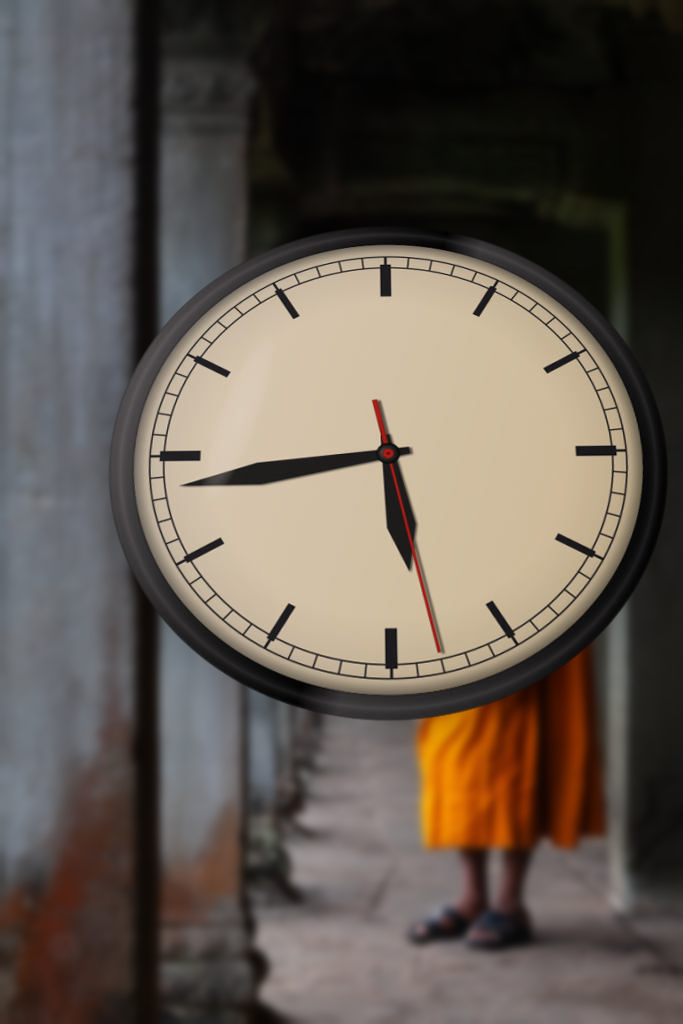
5:43:28
